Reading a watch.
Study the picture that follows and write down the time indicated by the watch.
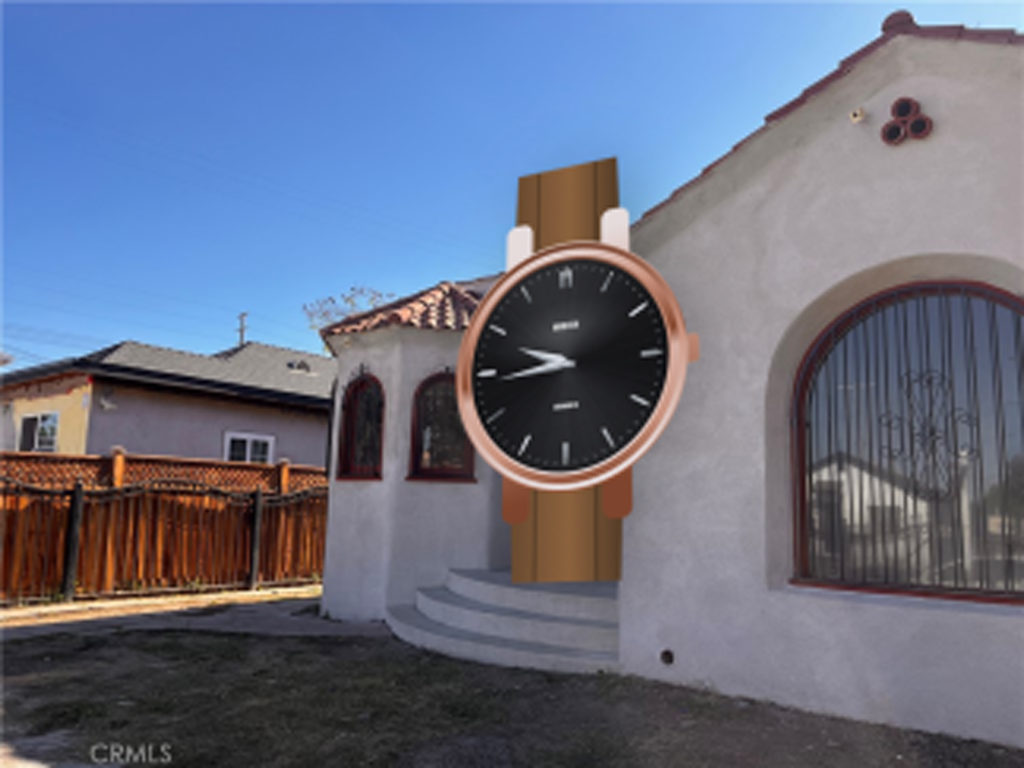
9:44
